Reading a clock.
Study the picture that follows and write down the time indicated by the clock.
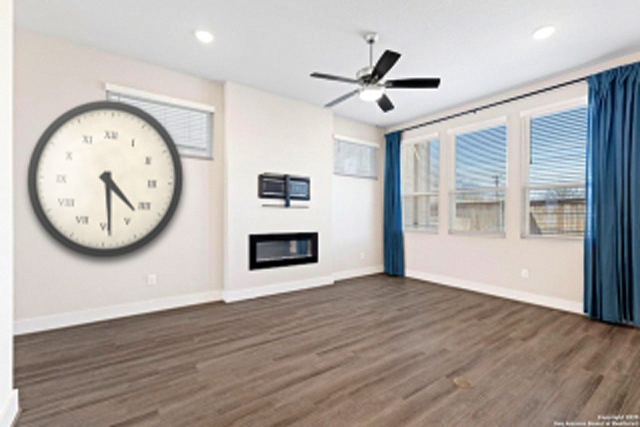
4:29
